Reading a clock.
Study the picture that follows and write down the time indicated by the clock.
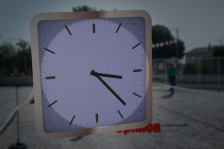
3:23
